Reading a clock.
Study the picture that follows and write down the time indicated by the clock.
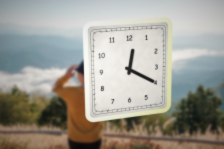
12:20
